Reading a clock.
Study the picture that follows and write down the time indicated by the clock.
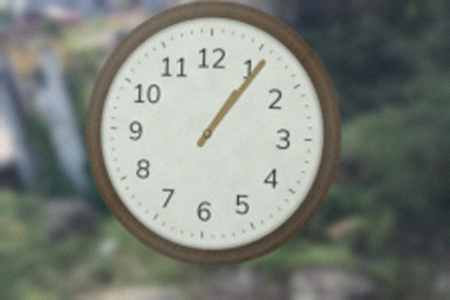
1:06
